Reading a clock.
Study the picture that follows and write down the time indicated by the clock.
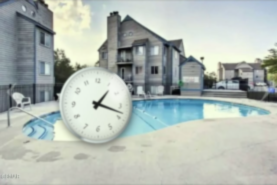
1:18
